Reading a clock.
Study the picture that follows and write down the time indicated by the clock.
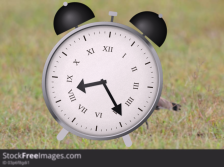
8:24
